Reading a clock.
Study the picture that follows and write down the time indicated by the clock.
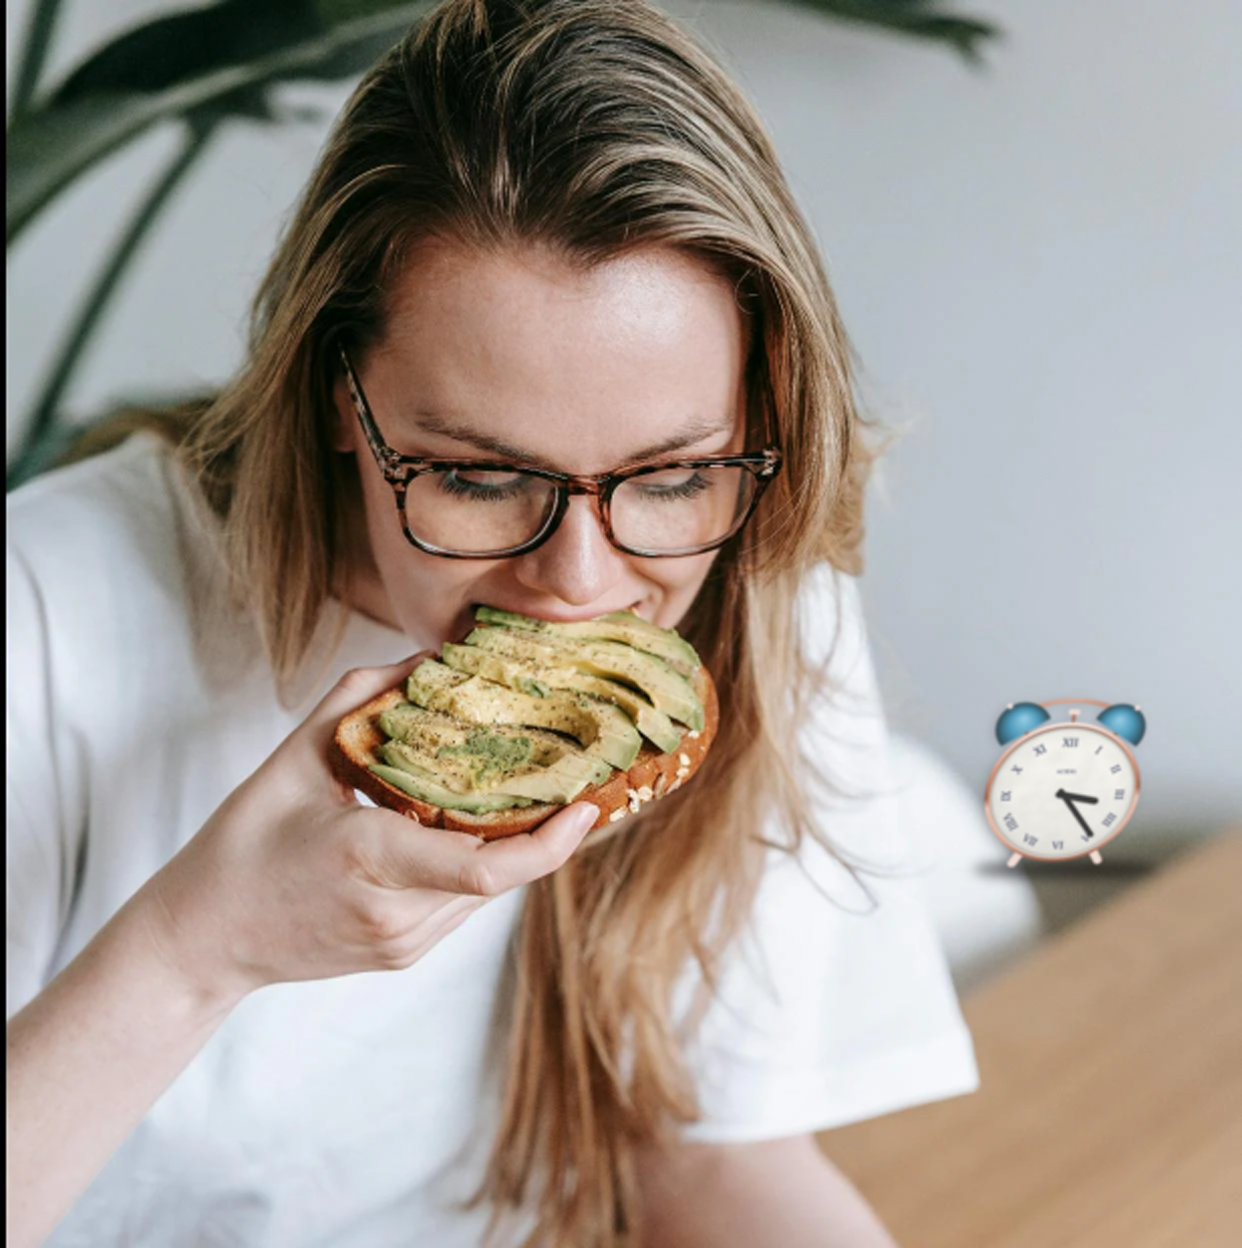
3:24
